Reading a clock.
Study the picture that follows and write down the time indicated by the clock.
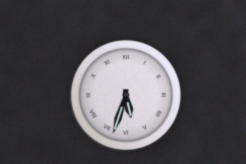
5:33
